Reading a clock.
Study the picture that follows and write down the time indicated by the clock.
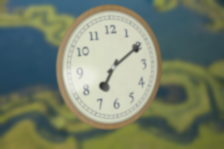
7:10
